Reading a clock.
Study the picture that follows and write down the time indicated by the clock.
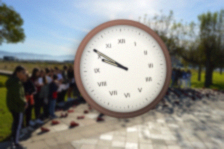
9:51
